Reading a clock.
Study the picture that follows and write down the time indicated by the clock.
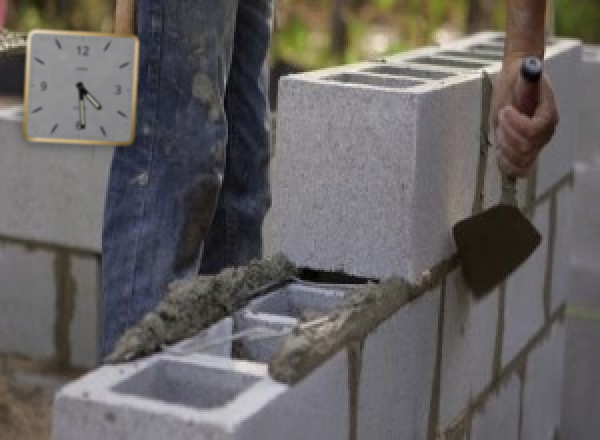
4:29
